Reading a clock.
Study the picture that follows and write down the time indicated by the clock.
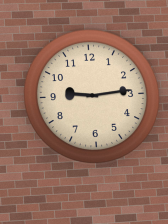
9:14
